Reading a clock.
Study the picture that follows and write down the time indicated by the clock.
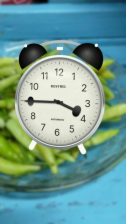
3:45
